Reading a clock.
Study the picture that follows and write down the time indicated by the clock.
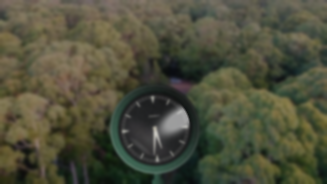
5:31
